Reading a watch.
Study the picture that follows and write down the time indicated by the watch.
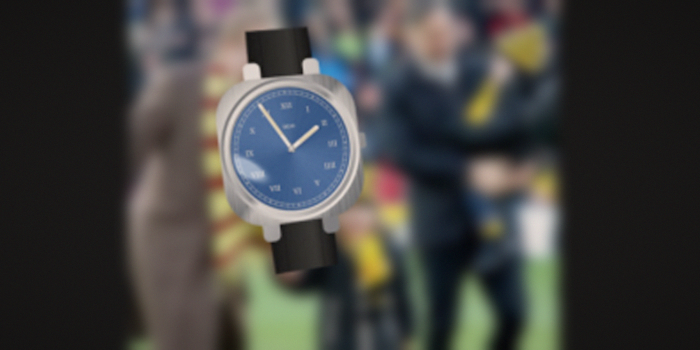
1:55
